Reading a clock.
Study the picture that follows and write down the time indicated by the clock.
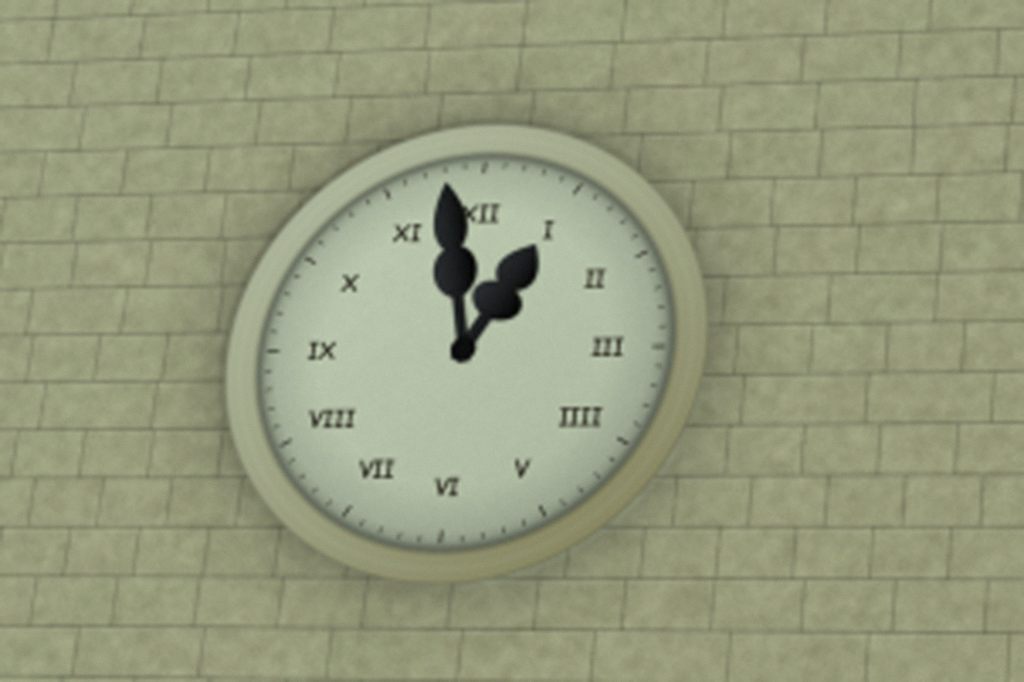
12:58
